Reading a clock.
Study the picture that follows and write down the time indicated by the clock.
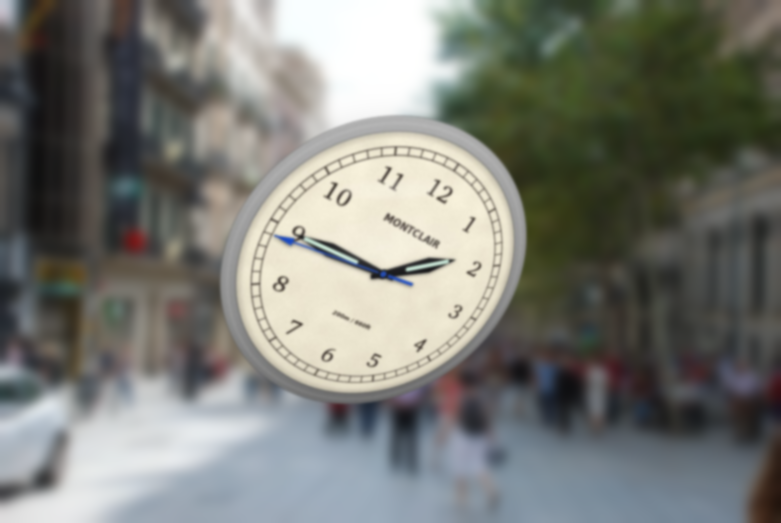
1:44:44
